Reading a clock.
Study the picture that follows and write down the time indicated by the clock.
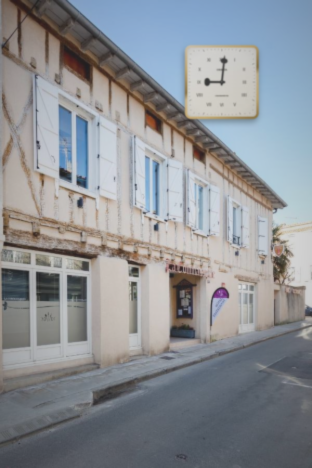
9:01
